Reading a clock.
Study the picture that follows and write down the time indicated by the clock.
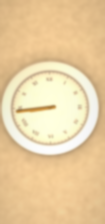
8:44
